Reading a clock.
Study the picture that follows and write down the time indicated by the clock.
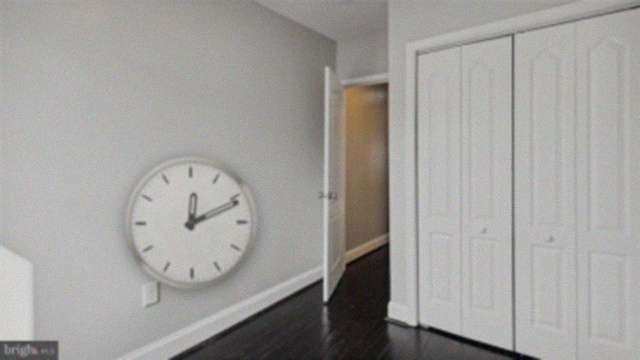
12:11
